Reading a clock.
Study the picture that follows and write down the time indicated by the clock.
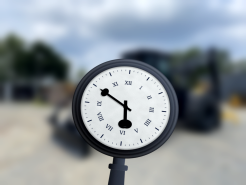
5:50
